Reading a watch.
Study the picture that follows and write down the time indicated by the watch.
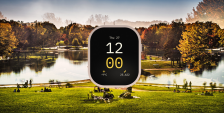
12:00
